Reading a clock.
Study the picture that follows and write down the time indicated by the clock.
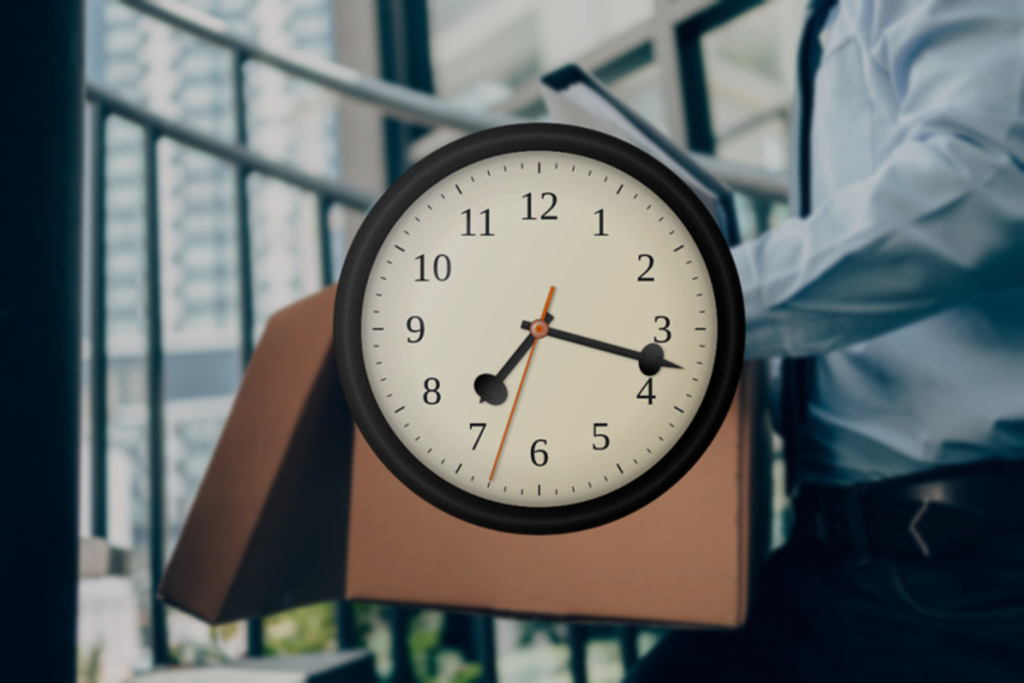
7:17:33
